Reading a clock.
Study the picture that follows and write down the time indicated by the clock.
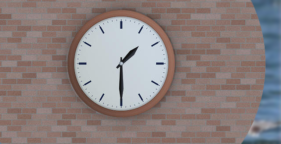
1:30
